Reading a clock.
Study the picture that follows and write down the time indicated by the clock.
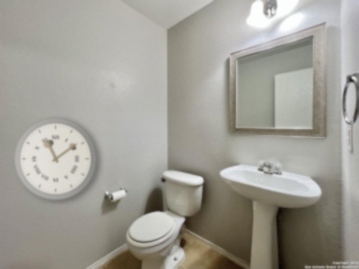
11:09
